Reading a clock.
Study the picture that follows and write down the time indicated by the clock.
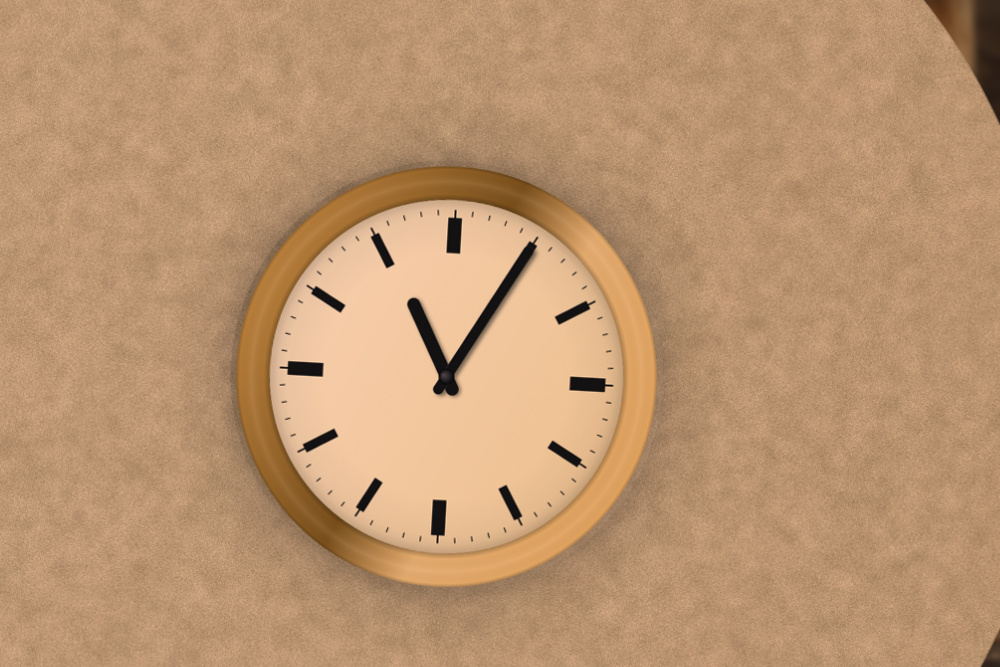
11:05
